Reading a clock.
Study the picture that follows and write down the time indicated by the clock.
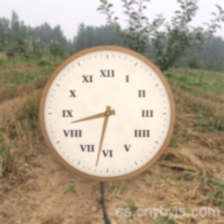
8:32
